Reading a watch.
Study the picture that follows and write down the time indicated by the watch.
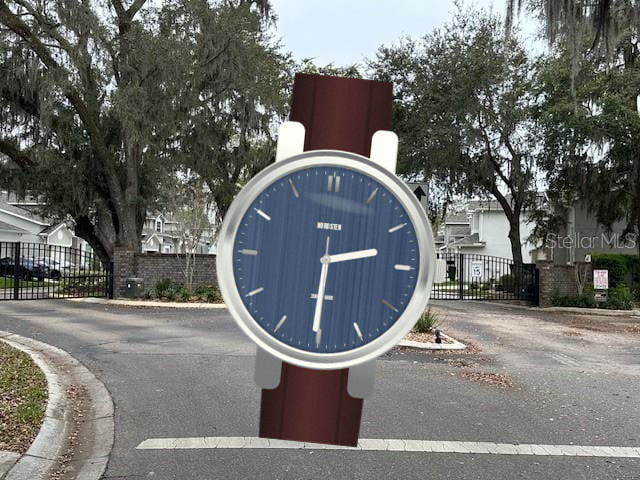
2:30:30
